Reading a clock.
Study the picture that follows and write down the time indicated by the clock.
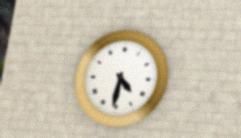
4:31
